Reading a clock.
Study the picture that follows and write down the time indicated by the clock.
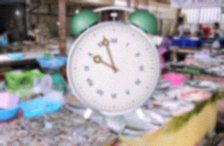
9:57
